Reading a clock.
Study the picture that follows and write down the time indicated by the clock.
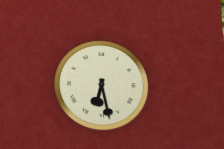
6:28
